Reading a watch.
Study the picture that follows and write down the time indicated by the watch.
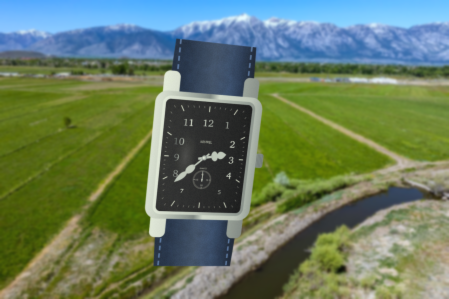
2:38
